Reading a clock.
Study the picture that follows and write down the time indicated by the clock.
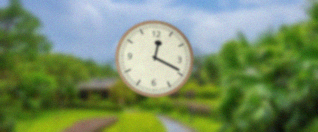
12:19
